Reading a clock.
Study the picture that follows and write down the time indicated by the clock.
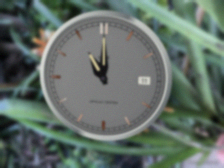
11:00
